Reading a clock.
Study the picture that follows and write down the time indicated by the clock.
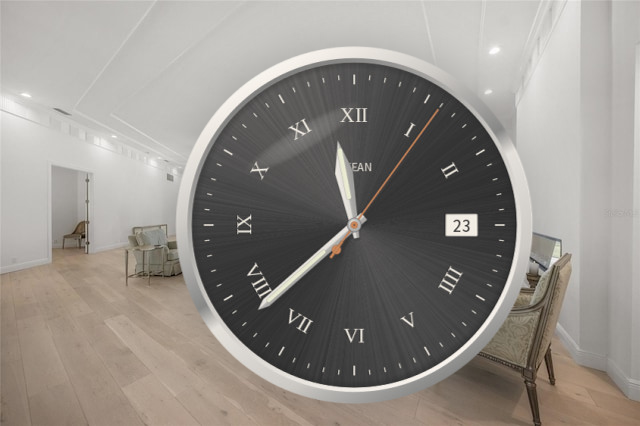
11:38:06
